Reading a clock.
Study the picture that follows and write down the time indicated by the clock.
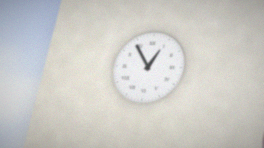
12:54
